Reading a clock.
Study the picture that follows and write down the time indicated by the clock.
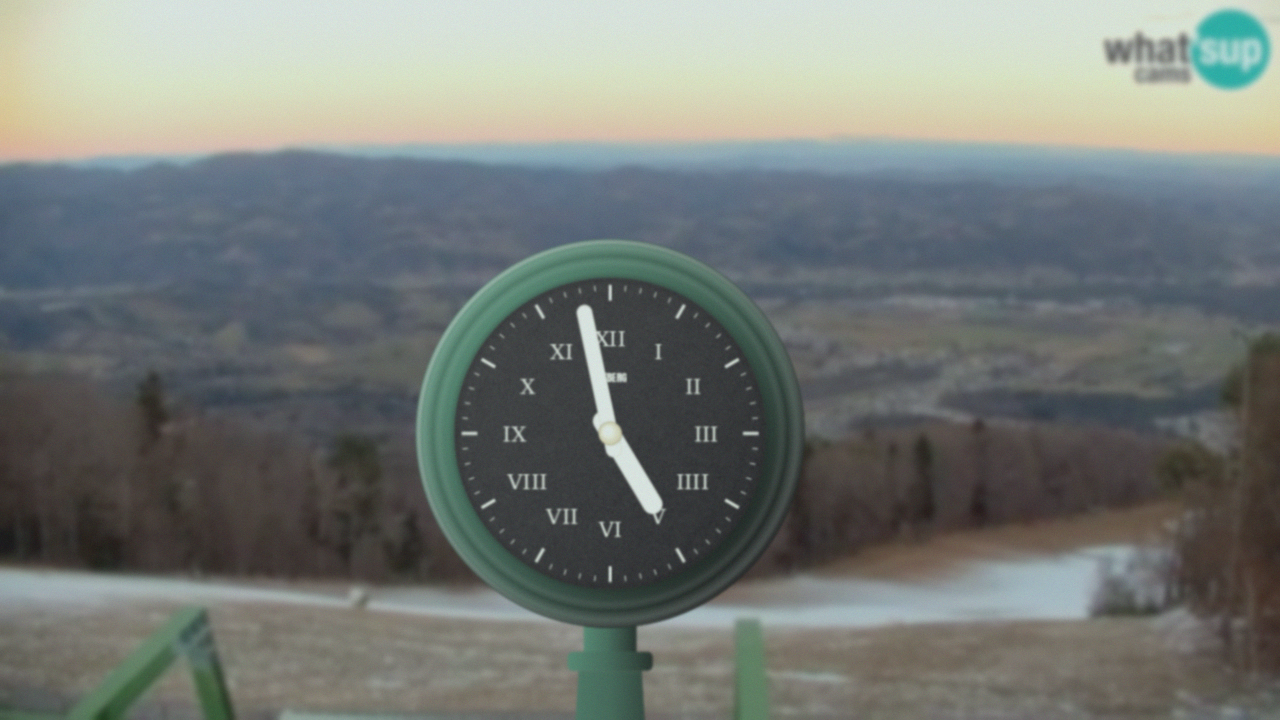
4:58
